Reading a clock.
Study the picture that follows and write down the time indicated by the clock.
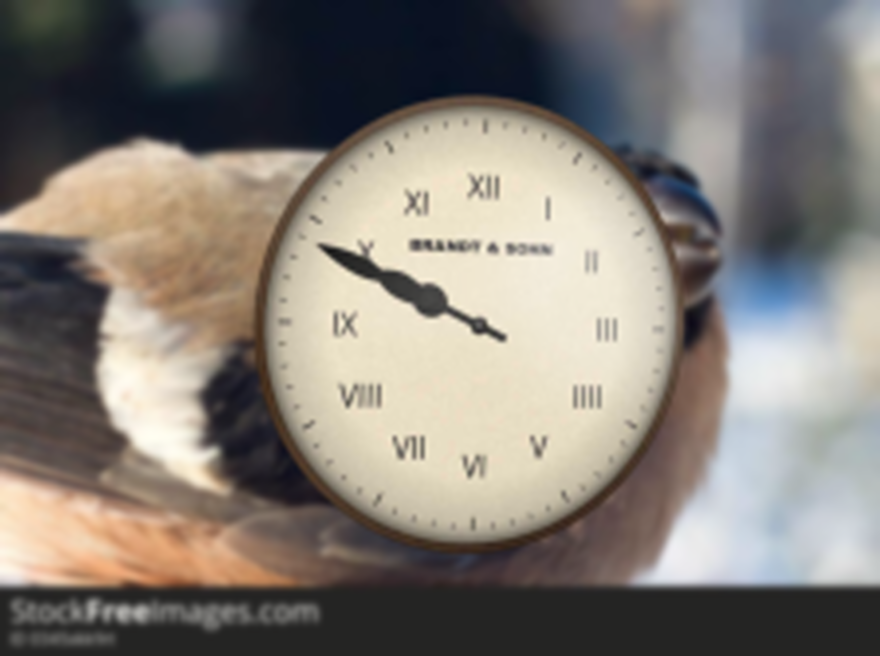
9:49
